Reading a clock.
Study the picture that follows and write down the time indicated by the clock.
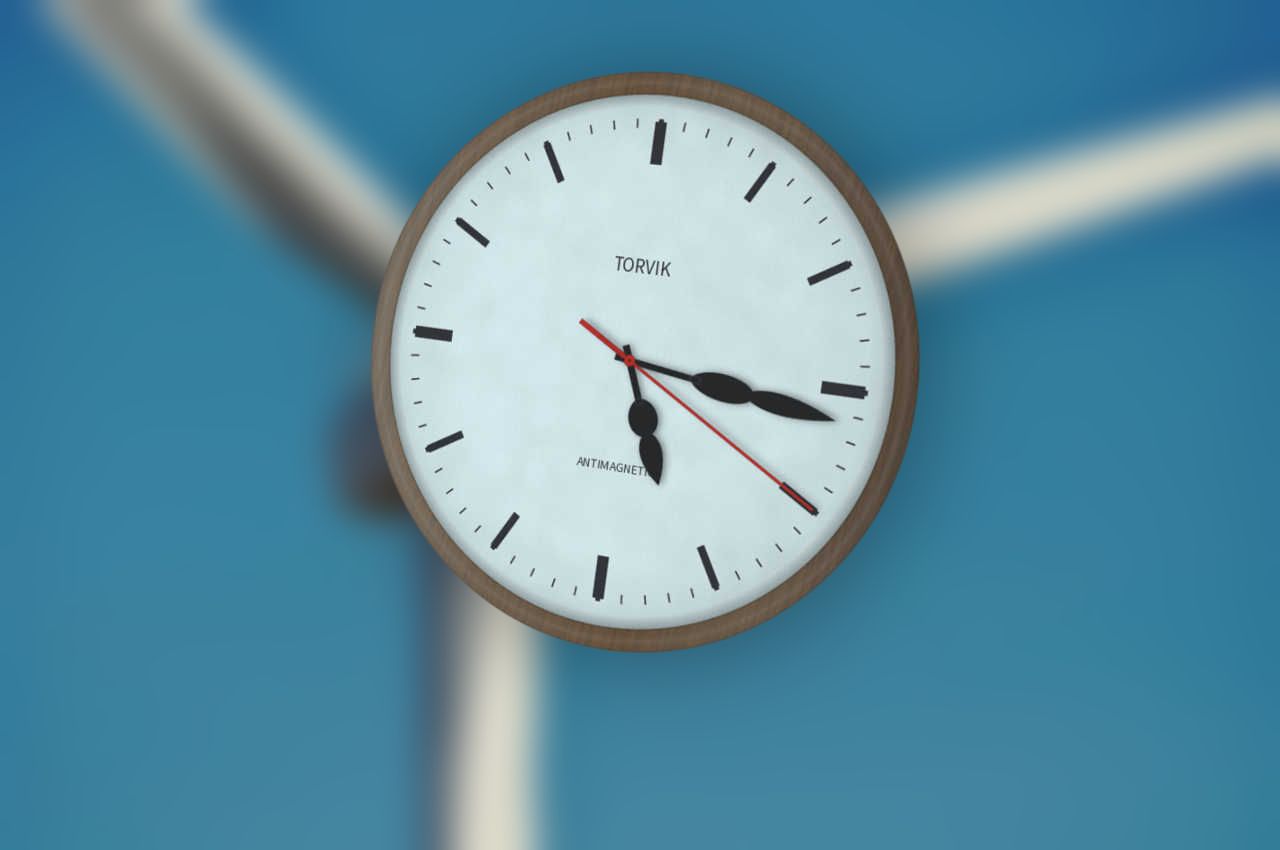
5:16:20
